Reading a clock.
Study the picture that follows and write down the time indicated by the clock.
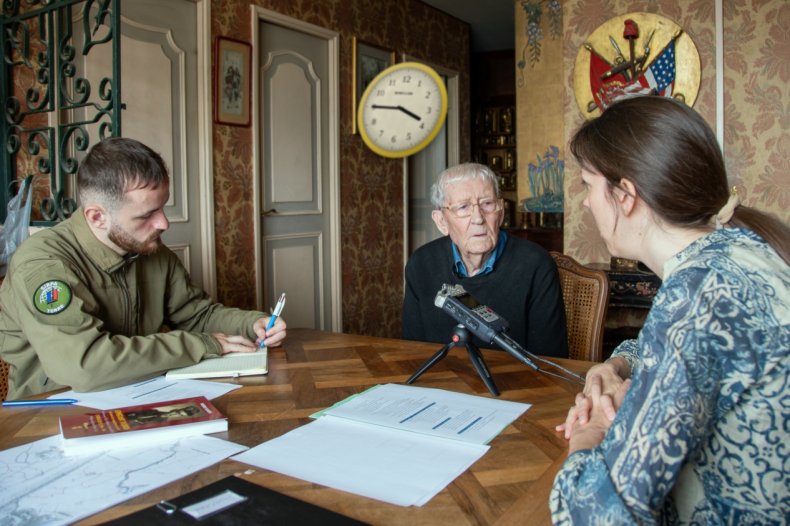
3:45
